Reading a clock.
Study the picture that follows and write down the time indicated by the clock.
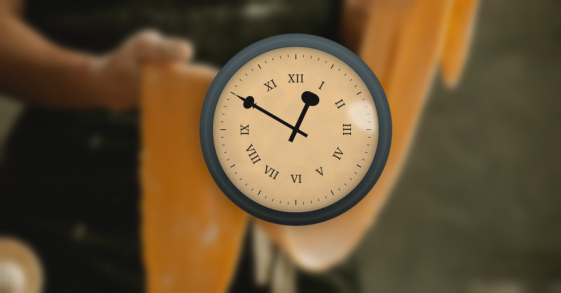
12:50
